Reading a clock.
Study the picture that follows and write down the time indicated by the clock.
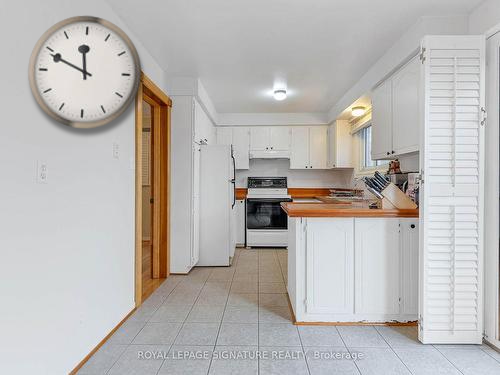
11:49
